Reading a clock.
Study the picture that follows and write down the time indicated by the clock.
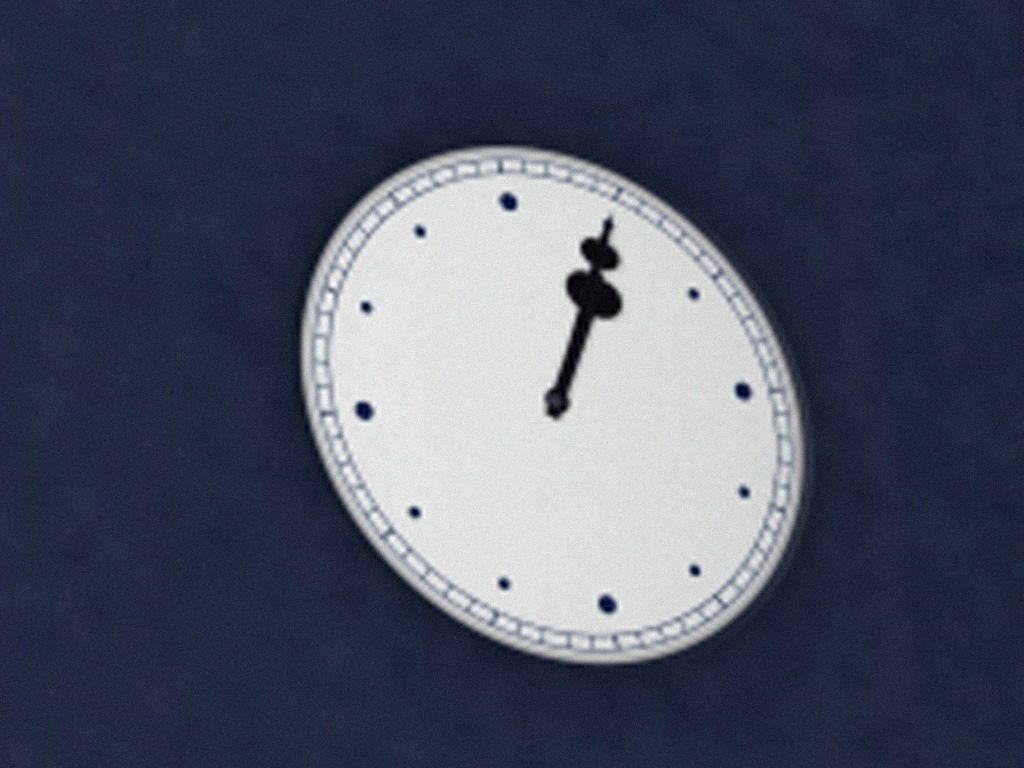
1:05
